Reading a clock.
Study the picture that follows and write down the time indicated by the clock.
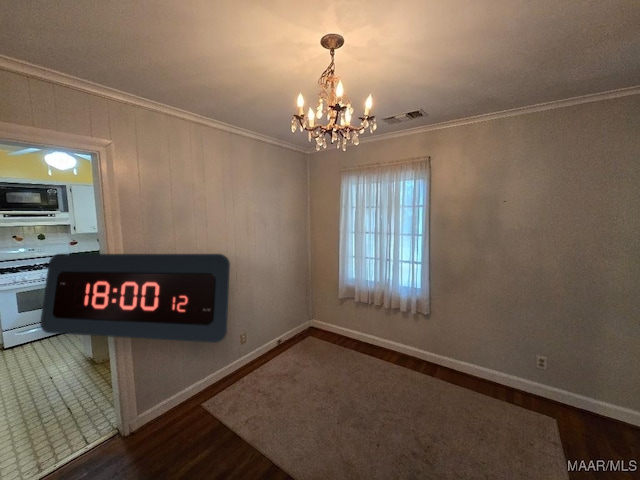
18:00:12
